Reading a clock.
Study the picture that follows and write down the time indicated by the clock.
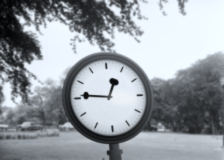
12:46
